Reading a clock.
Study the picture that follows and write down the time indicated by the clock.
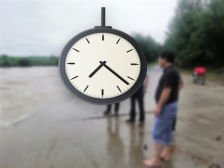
7:22
